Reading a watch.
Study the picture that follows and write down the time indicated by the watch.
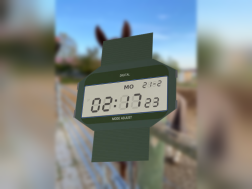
2:17:23
